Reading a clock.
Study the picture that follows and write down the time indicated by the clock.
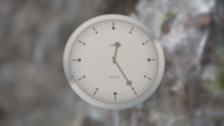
12:25
